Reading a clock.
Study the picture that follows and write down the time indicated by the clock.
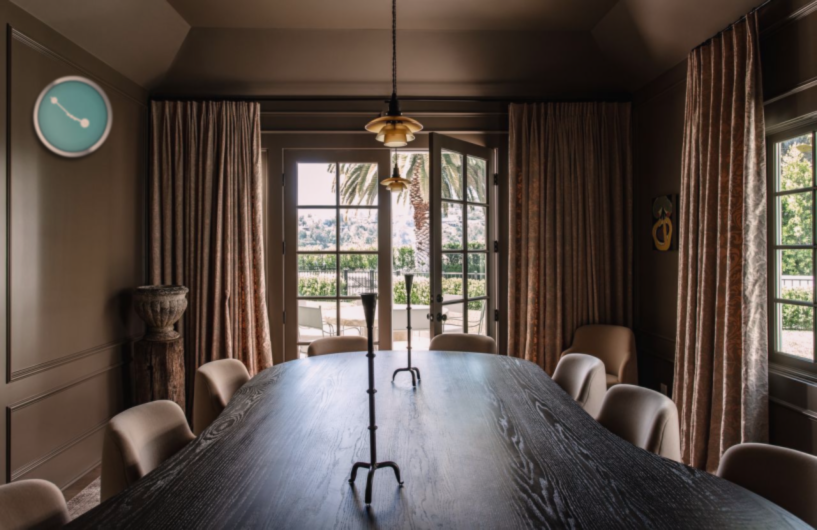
3:52
